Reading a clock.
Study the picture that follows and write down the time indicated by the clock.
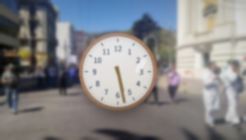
5:28
